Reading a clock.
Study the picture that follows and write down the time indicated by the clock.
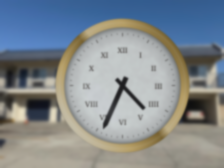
4:34
